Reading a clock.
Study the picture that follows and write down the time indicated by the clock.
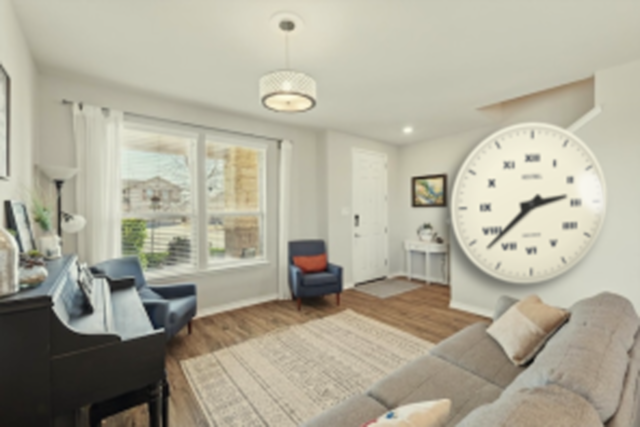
2:38
